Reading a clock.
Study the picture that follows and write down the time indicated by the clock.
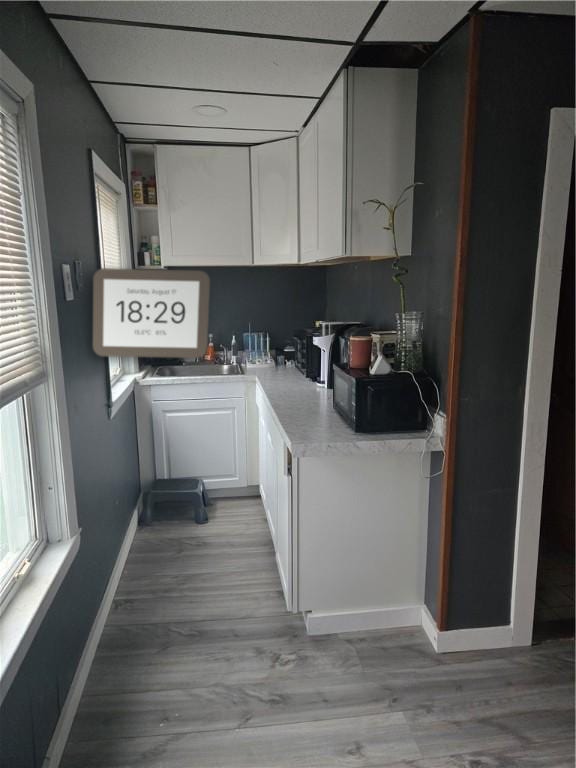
18:29
